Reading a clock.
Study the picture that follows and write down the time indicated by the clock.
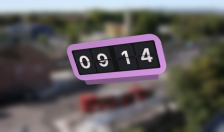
9:14
